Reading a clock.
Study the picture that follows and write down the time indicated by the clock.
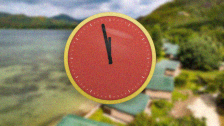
11:58
